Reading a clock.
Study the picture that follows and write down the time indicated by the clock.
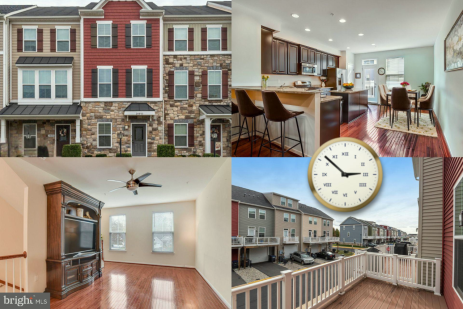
2:52
